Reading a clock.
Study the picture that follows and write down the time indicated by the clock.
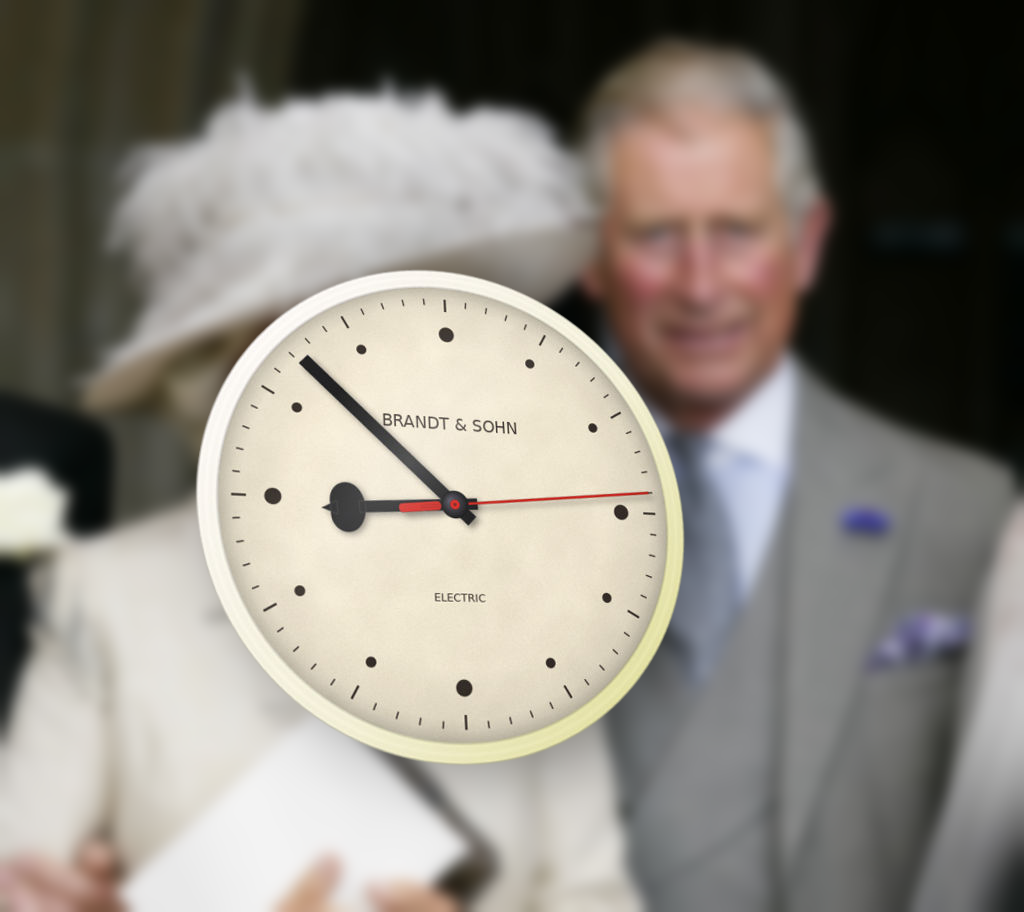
8:52:14
